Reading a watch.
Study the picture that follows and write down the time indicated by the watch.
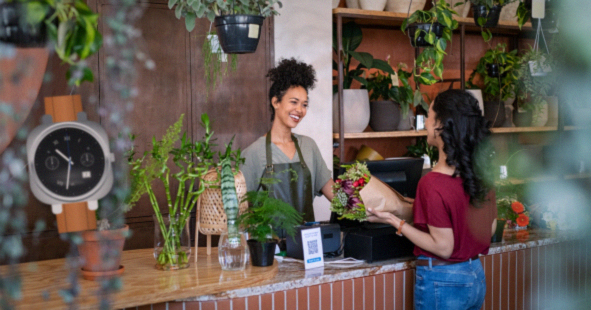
10:32
